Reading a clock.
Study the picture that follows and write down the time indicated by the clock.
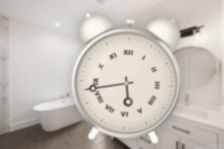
5:43
